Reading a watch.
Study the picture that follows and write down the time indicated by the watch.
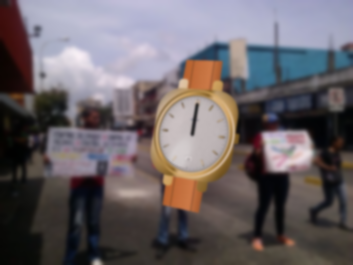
12:00
